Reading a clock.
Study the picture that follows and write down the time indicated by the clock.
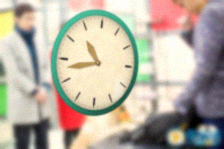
10:43
